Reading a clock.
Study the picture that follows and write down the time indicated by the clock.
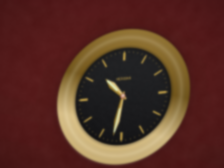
10:32
